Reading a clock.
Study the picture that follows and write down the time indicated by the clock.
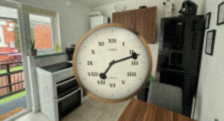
7:12
